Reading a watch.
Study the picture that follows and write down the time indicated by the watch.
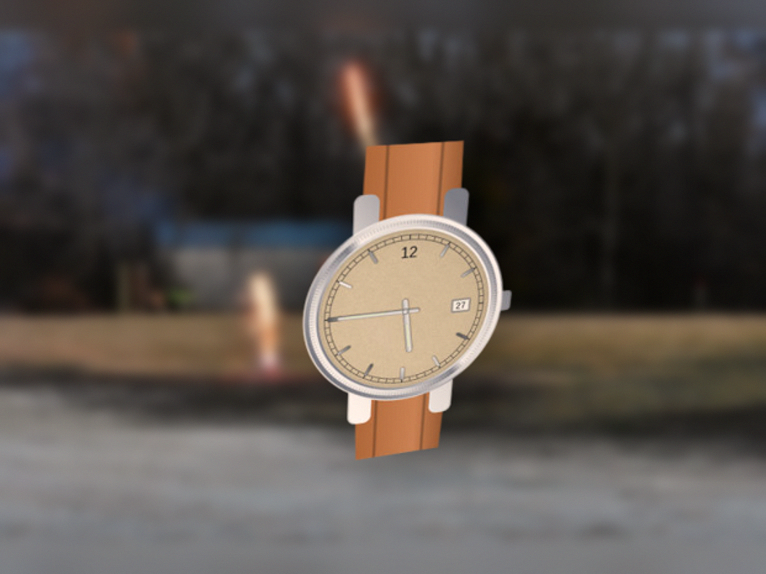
5:45
